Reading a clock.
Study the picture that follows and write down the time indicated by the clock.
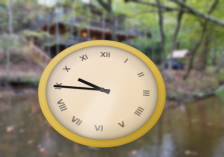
9:45
